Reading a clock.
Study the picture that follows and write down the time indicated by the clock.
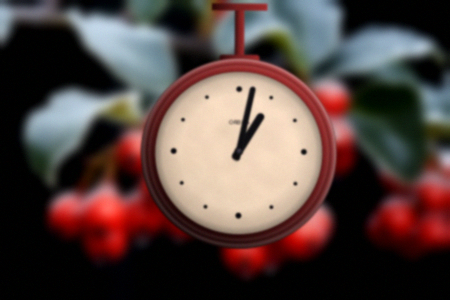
1:02
